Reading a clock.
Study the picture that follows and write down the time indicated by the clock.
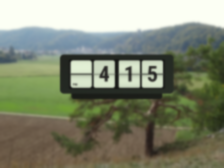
4:15
